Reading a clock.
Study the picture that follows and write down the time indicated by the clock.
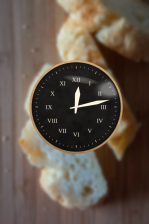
12:13
